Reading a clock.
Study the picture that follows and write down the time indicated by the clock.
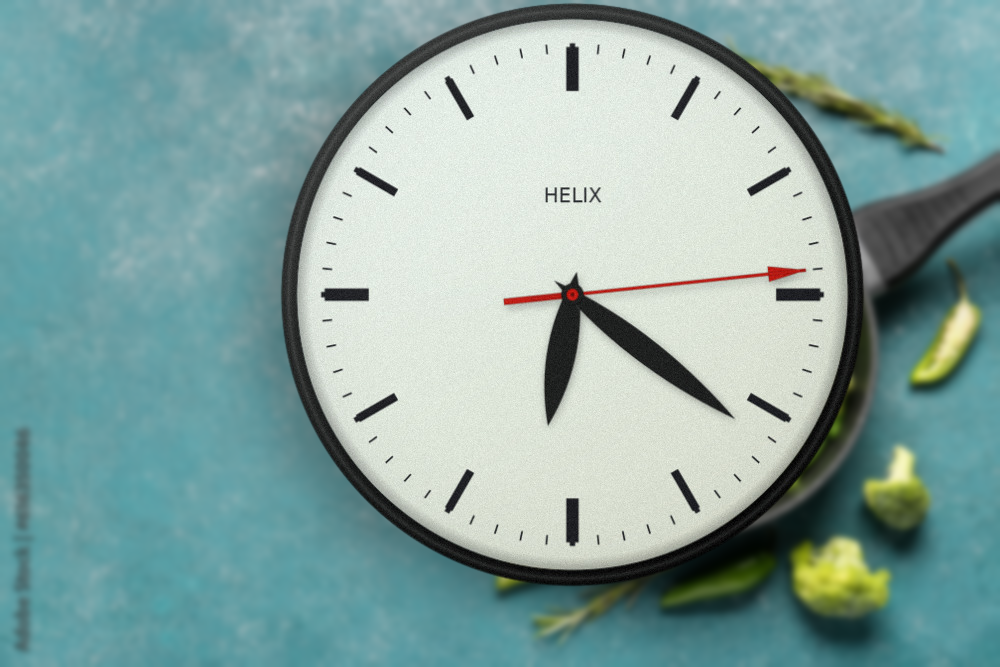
6:21:14
